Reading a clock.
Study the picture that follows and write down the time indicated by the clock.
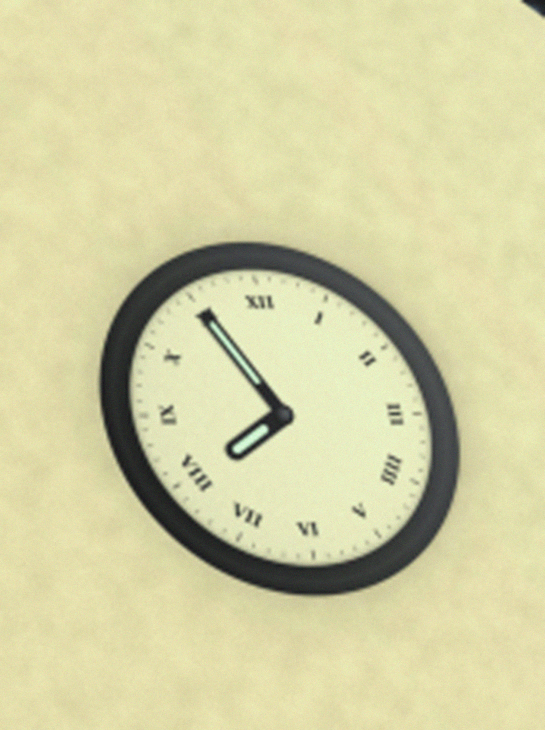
7:55
